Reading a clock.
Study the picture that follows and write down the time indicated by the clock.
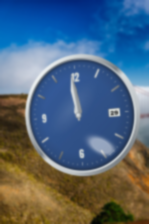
11:59
